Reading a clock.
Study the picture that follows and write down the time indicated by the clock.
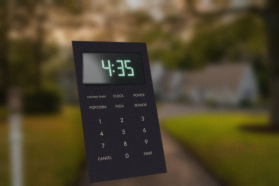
4:35
